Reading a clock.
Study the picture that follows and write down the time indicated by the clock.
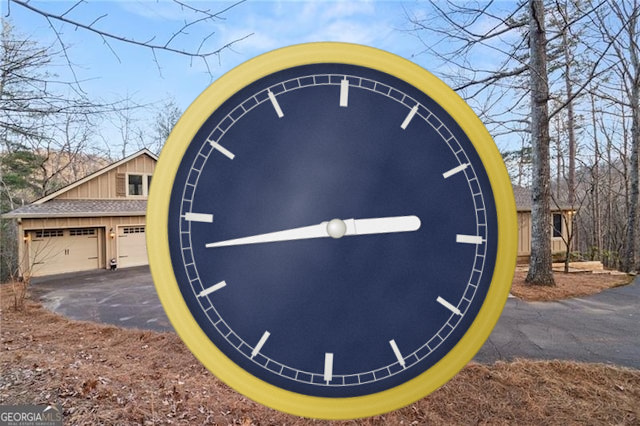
2:43
